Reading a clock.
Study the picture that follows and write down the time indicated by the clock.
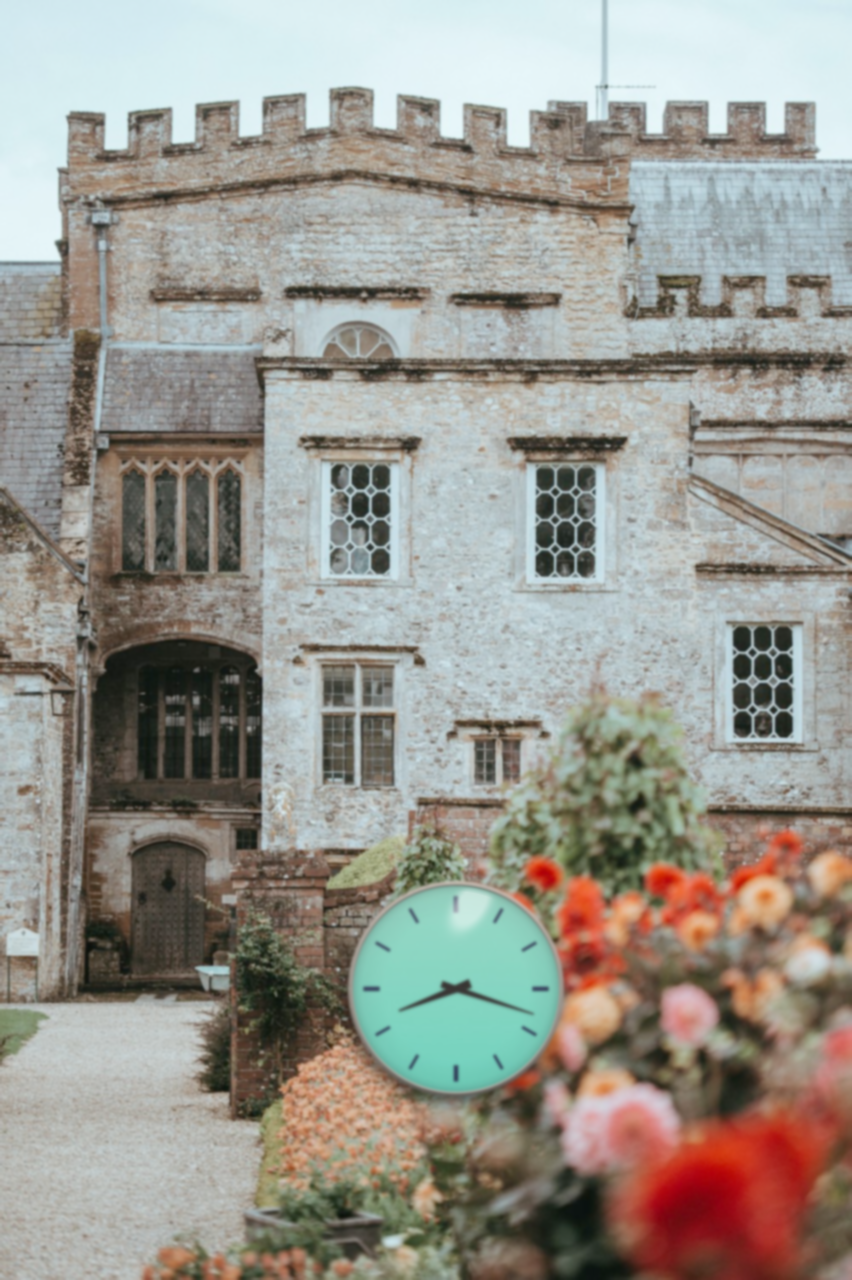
8:18
